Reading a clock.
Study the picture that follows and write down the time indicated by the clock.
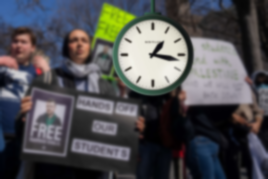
1:17
